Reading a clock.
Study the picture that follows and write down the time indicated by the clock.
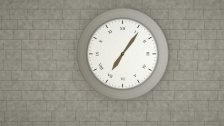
7:06
